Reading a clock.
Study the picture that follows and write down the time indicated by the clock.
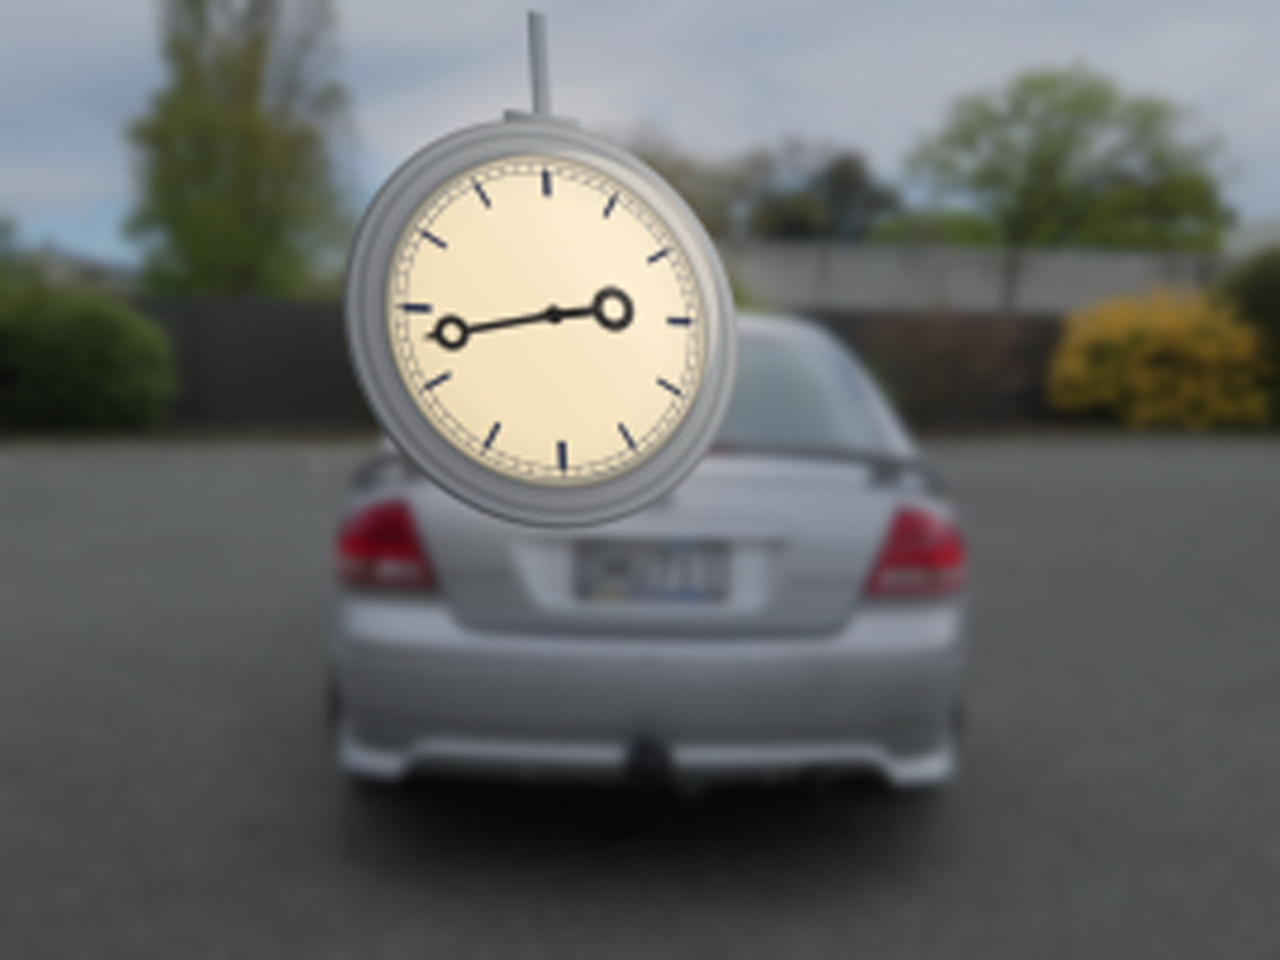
2:43
